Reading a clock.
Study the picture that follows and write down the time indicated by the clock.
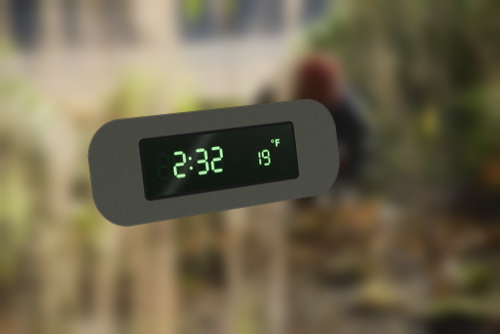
2:32
